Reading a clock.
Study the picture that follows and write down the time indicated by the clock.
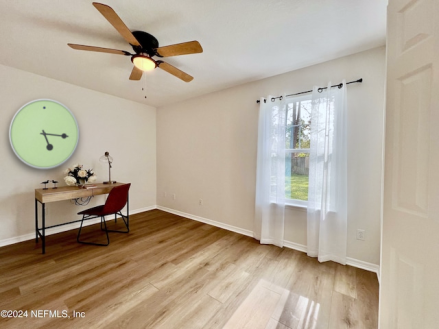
5:16
